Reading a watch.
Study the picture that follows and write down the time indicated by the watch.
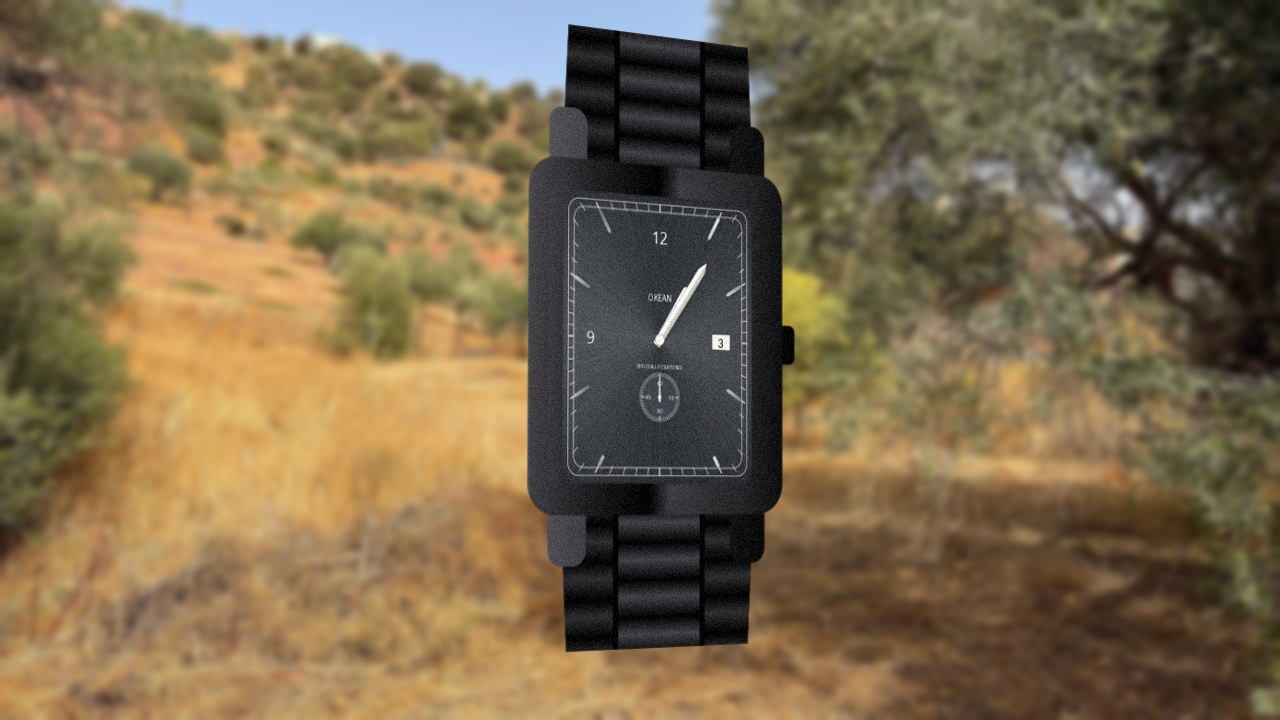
1:06
